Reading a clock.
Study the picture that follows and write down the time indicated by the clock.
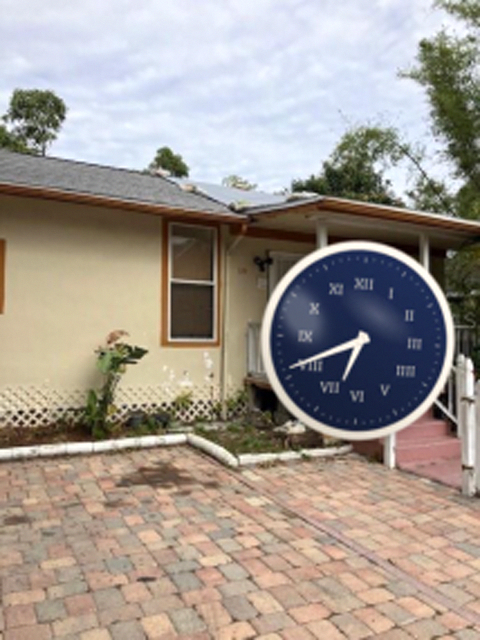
6:41
